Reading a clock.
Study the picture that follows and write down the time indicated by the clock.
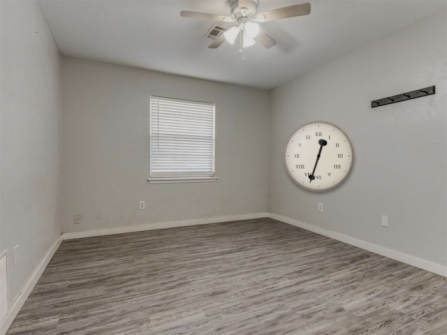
12:33
